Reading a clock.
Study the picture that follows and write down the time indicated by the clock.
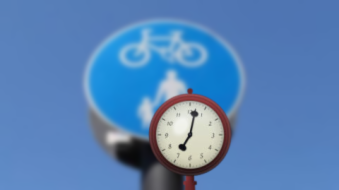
7:02
